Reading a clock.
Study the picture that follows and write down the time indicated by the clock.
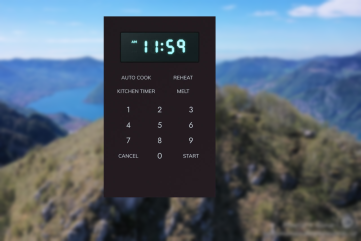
11:59
